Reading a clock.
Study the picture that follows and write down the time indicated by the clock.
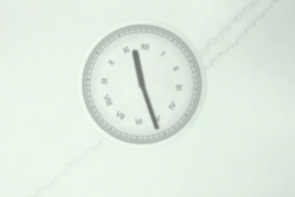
11:26
